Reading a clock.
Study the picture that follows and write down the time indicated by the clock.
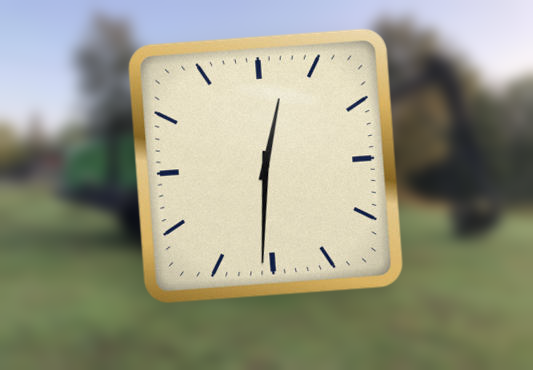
12:31
